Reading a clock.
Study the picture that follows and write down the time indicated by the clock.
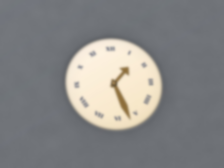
1:27
